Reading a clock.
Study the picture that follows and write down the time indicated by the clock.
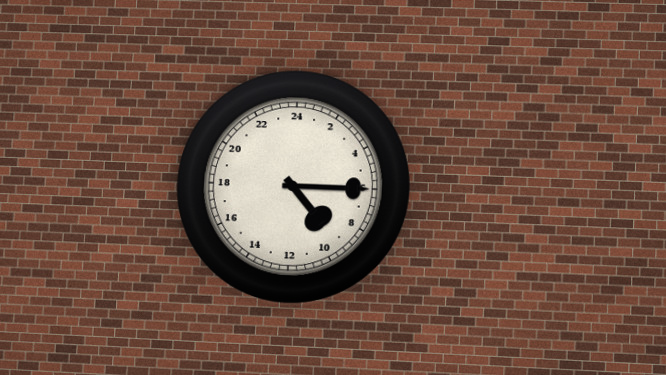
9:15
